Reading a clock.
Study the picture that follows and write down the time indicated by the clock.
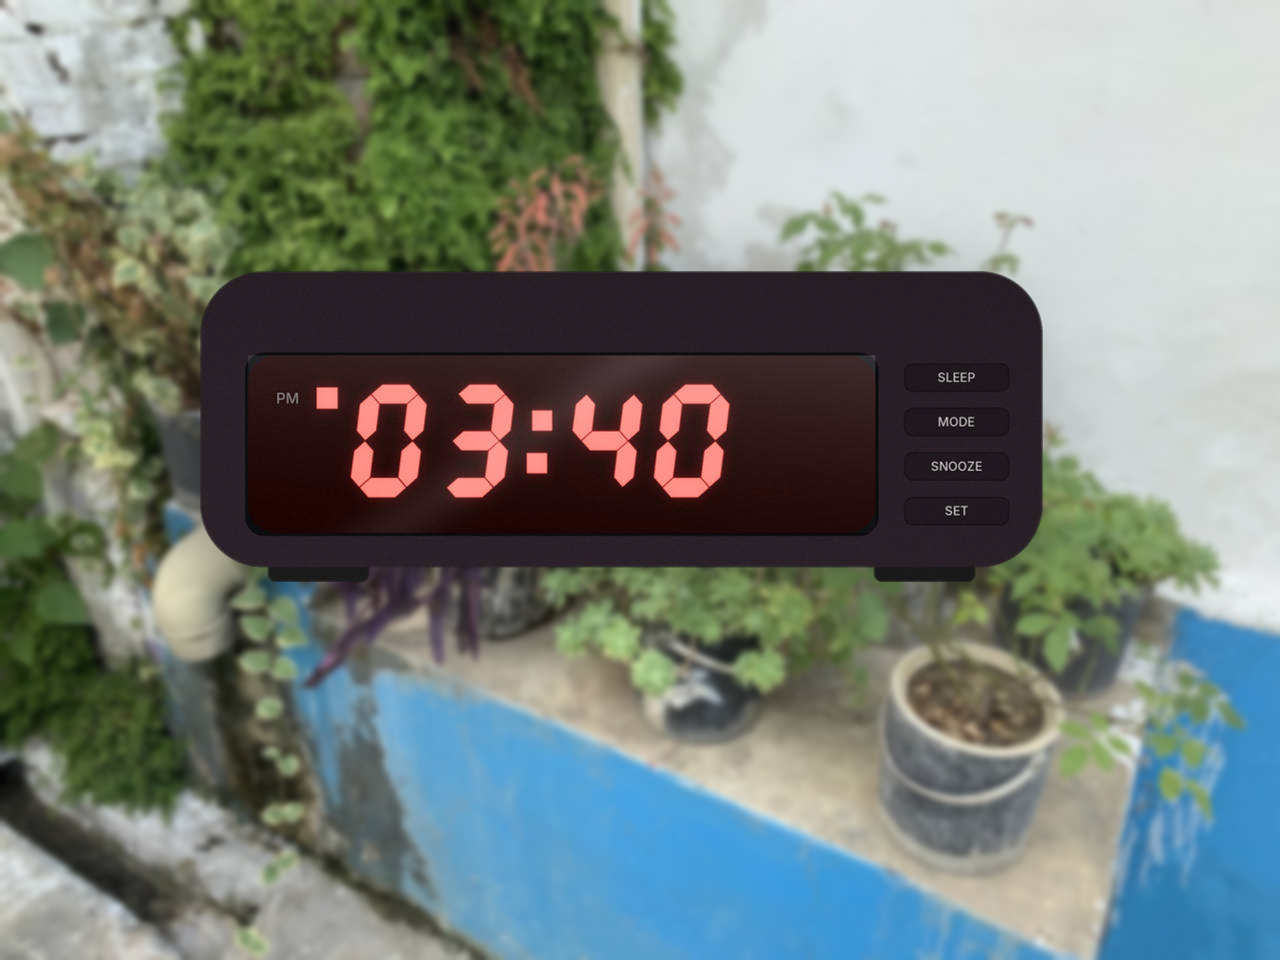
3:40
